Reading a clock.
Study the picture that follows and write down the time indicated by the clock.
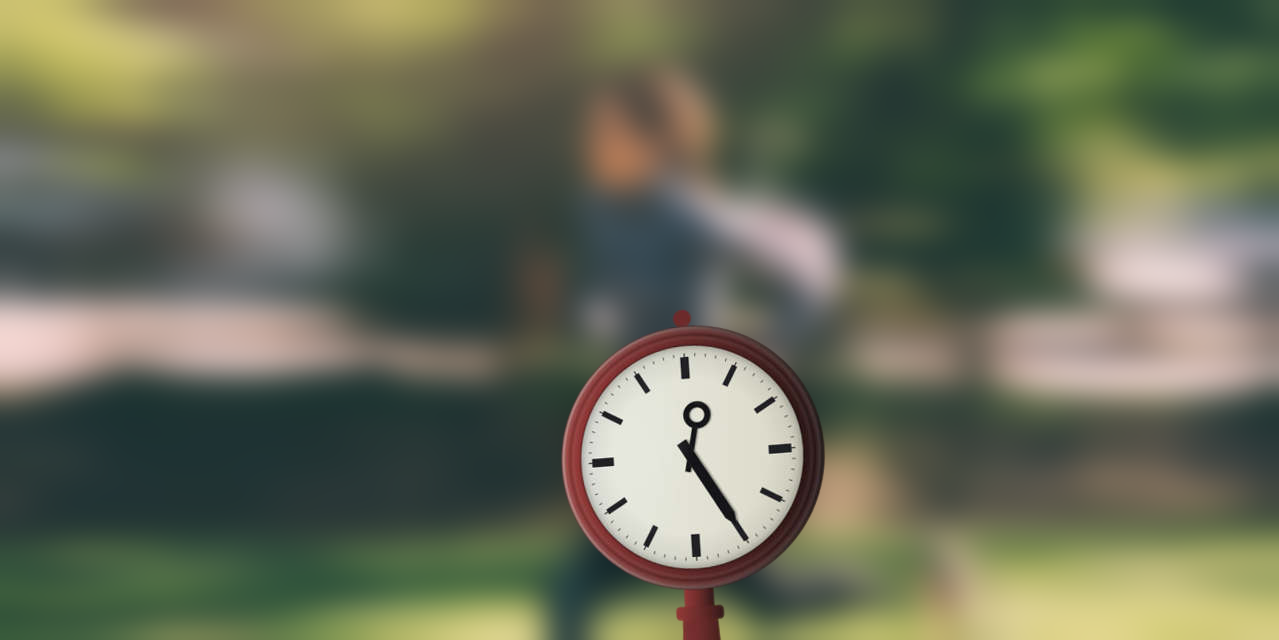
12:25
